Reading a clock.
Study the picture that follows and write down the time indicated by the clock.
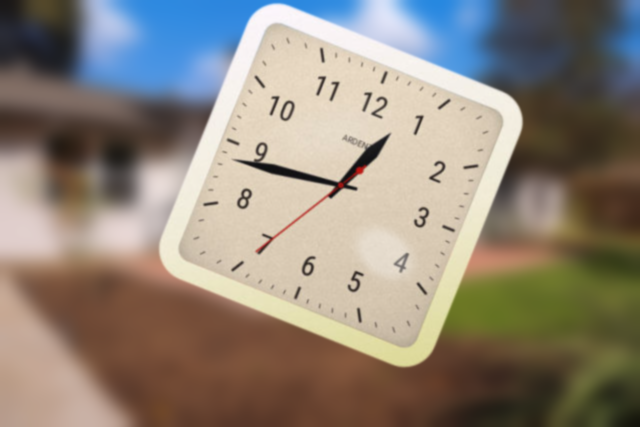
12:43:35
